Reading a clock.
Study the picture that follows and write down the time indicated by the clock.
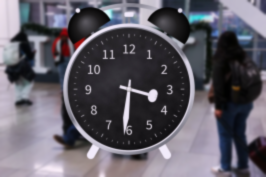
3:31
